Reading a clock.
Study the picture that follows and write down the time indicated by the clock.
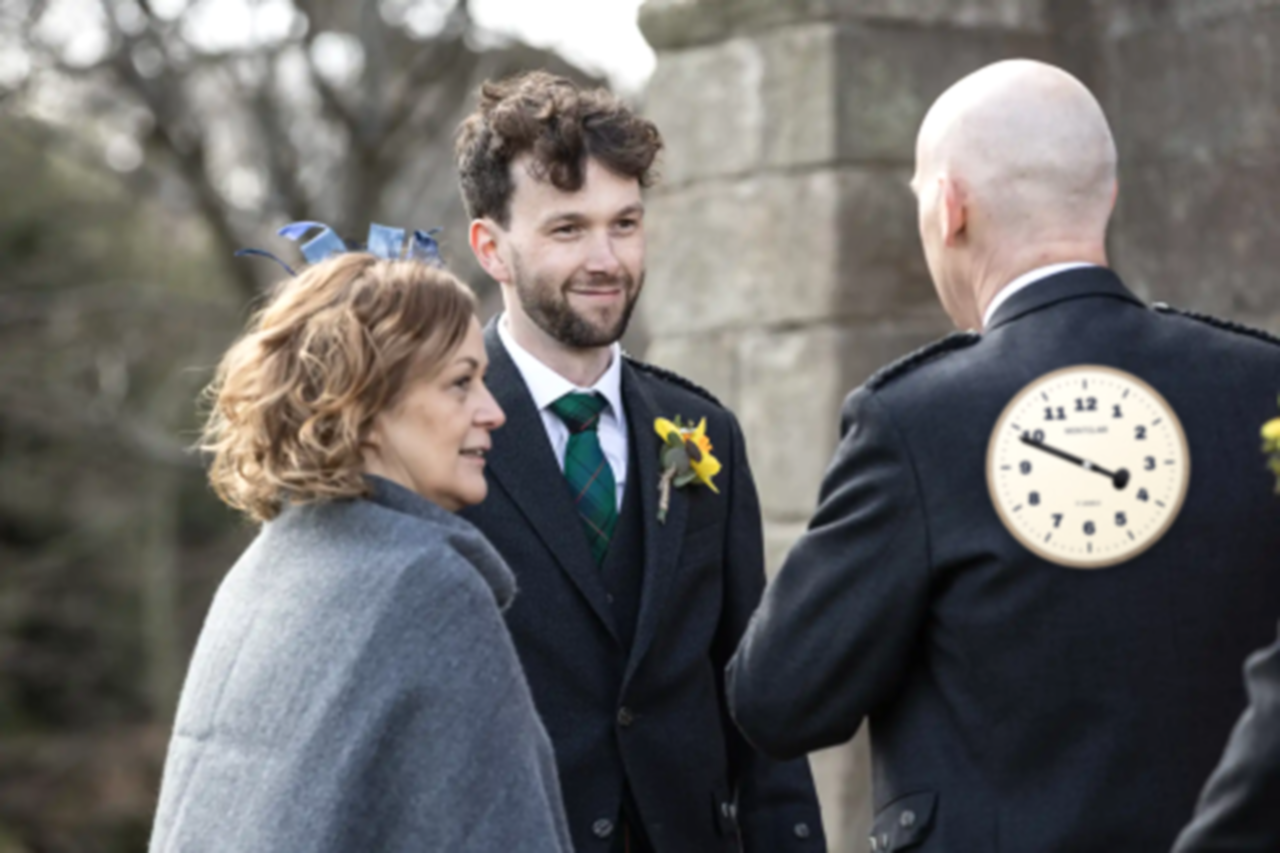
3:49
